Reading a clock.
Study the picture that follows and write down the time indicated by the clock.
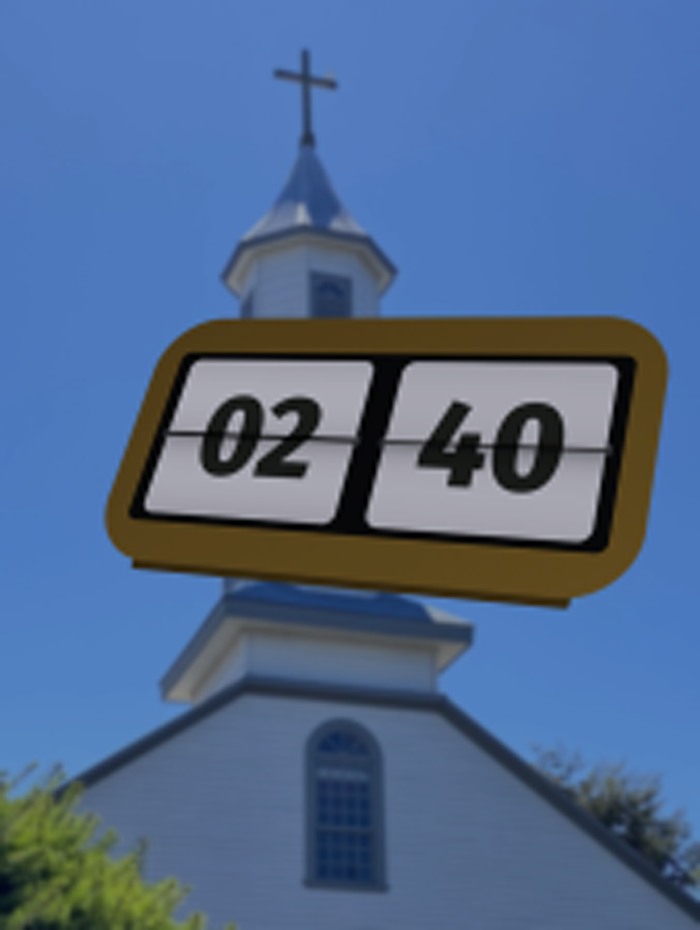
2:40
